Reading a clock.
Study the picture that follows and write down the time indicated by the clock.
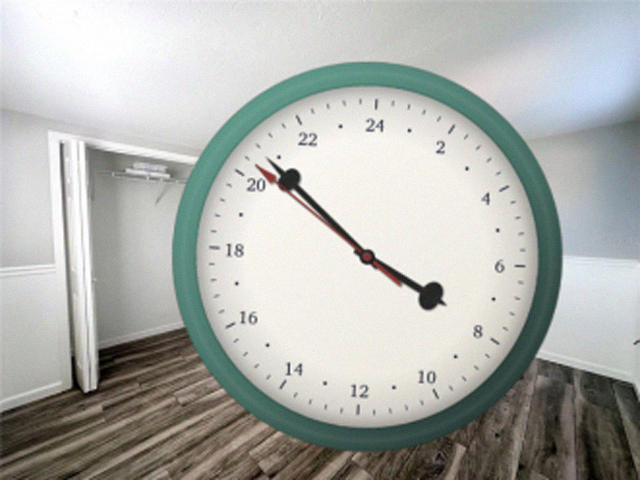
7:51:51
